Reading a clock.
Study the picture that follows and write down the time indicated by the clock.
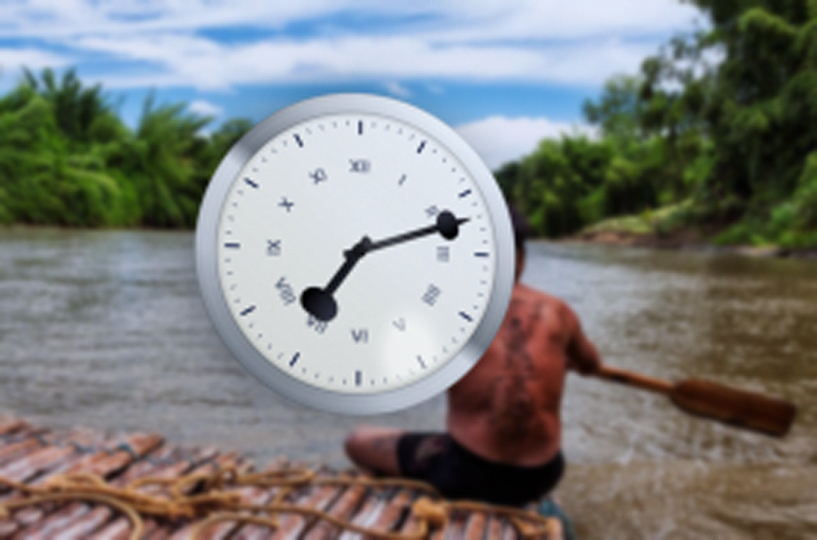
7:12
